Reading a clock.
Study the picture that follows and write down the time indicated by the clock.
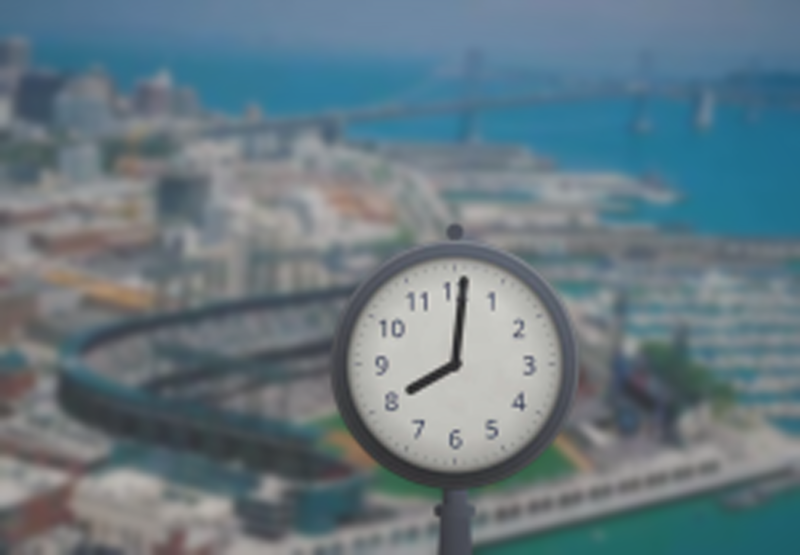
8:01
